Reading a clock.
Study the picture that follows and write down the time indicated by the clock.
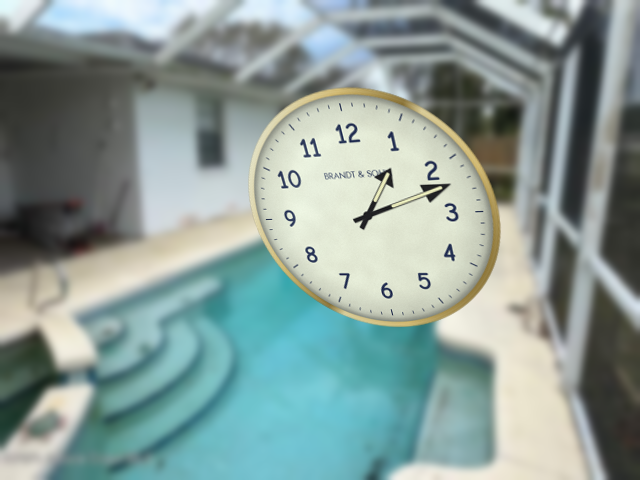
1:12
